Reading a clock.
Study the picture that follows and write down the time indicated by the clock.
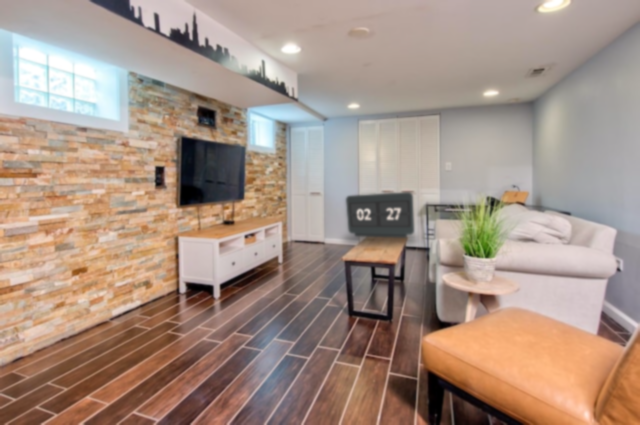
2:27
